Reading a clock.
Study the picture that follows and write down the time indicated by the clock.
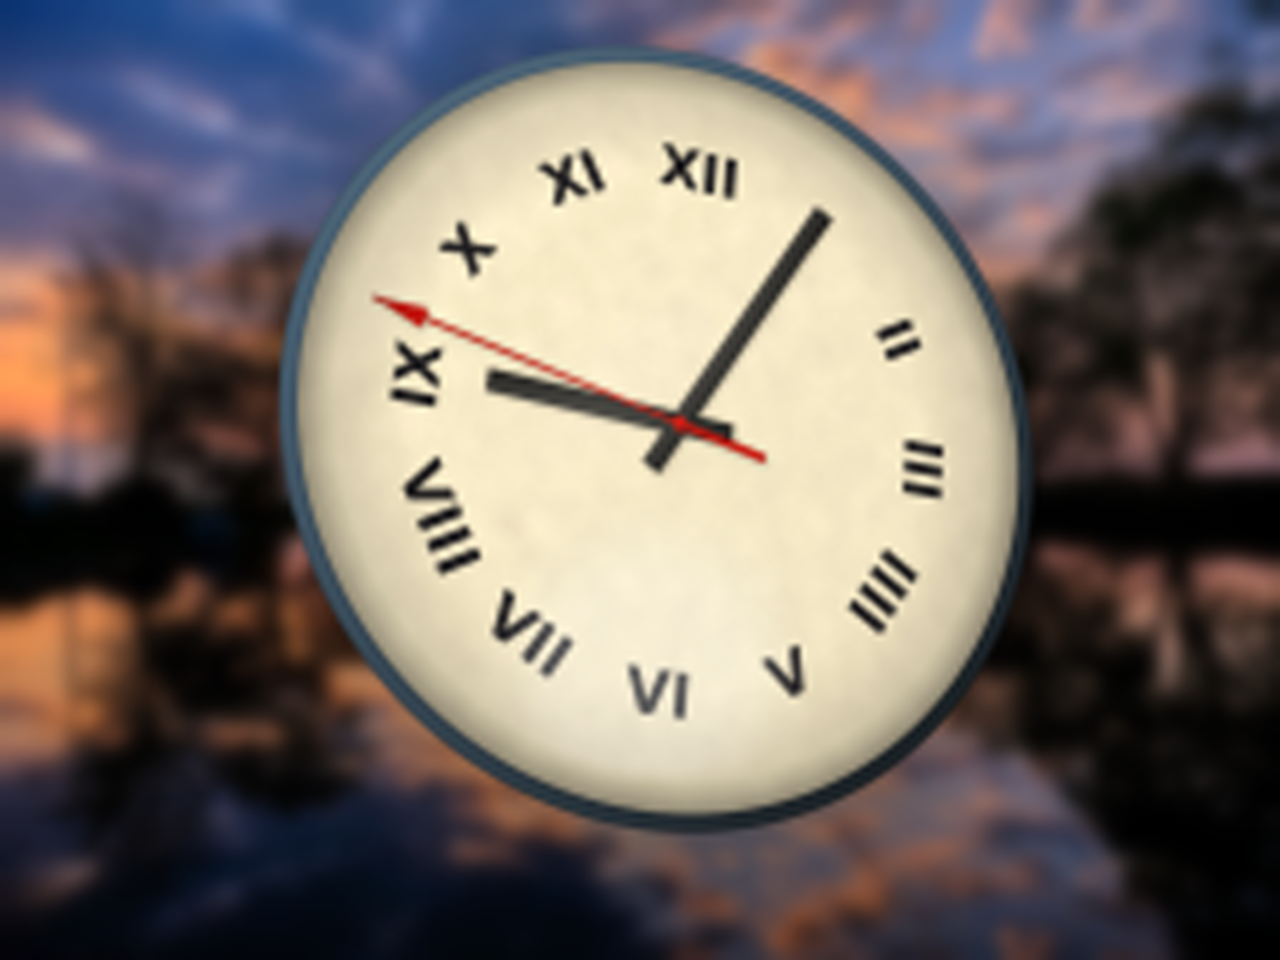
9:04:47
